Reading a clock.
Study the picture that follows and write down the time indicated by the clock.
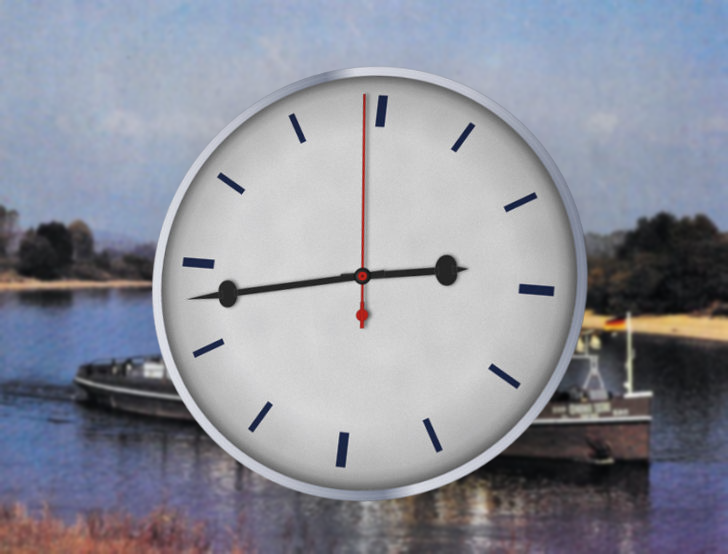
2:42:59
